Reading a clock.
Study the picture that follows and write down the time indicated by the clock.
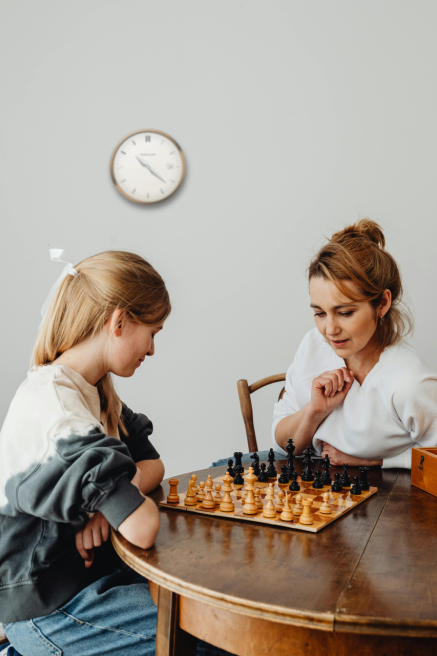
10:22
